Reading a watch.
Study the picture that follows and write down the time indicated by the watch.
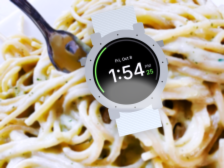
1:54
